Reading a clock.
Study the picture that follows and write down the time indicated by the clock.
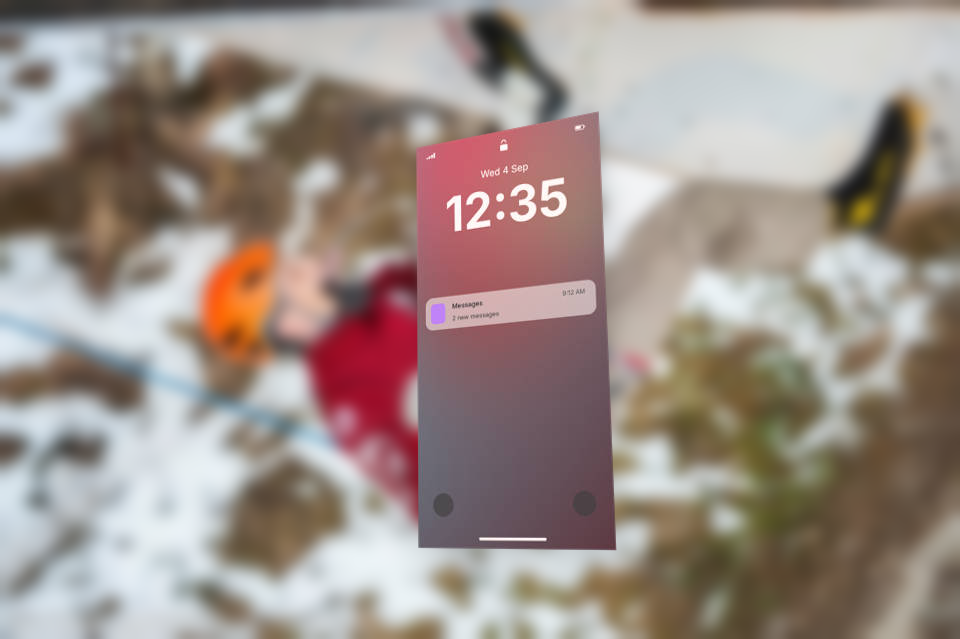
12:35
